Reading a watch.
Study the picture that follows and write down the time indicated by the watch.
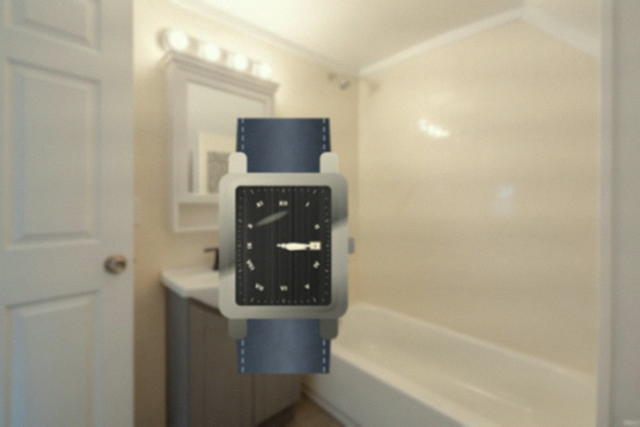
3:15
